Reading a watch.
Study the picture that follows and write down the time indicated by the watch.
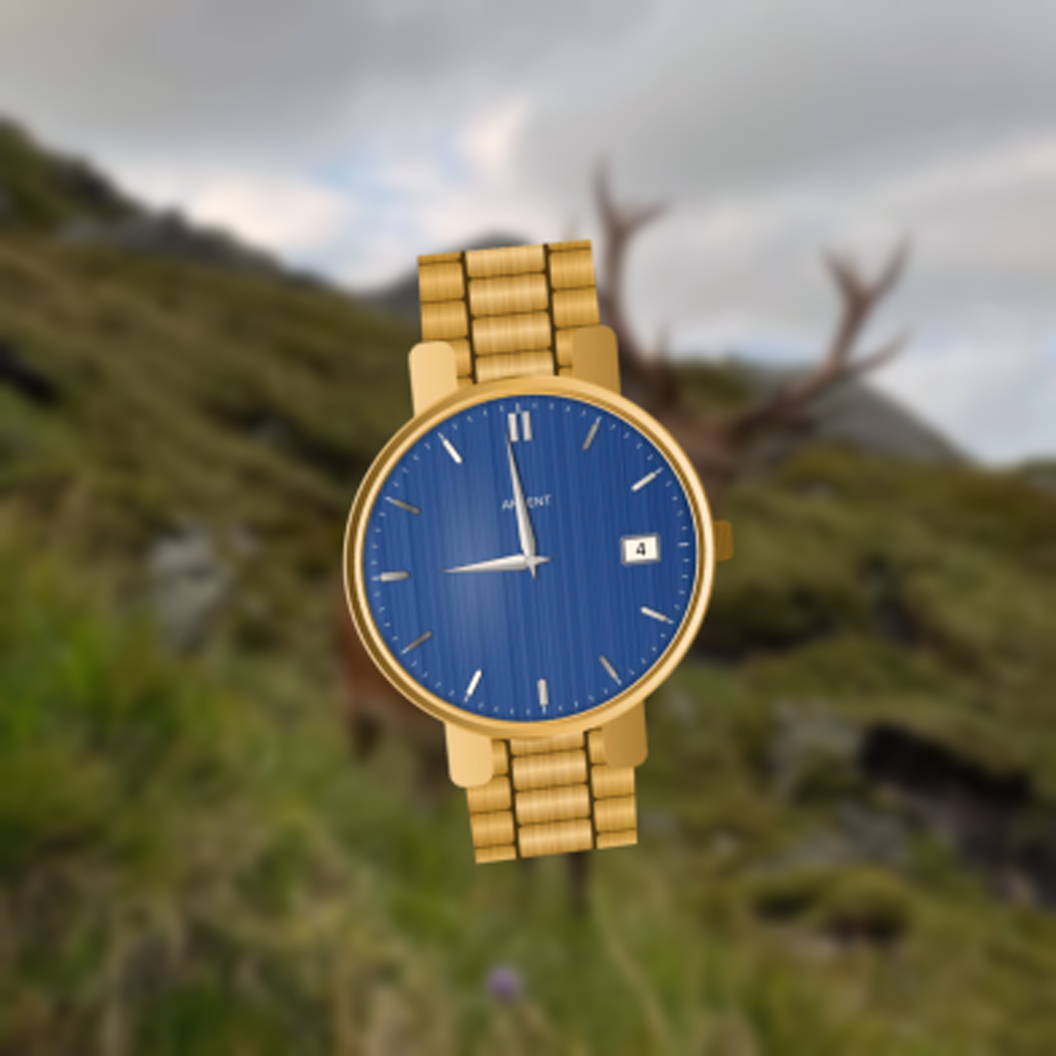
8:59
